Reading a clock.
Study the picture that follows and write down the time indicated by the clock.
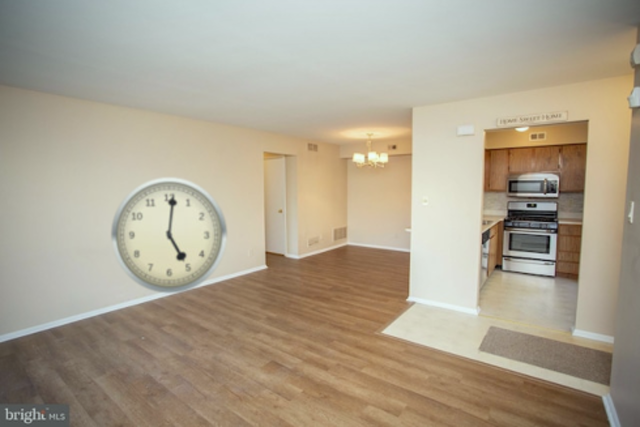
5:01
